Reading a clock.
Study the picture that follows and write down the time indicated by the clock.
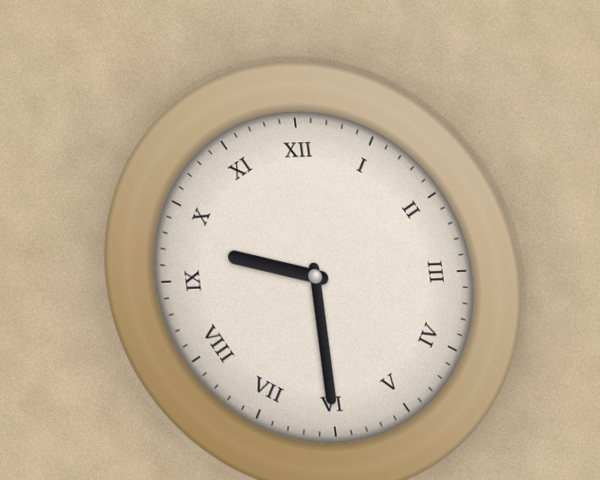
9:30
